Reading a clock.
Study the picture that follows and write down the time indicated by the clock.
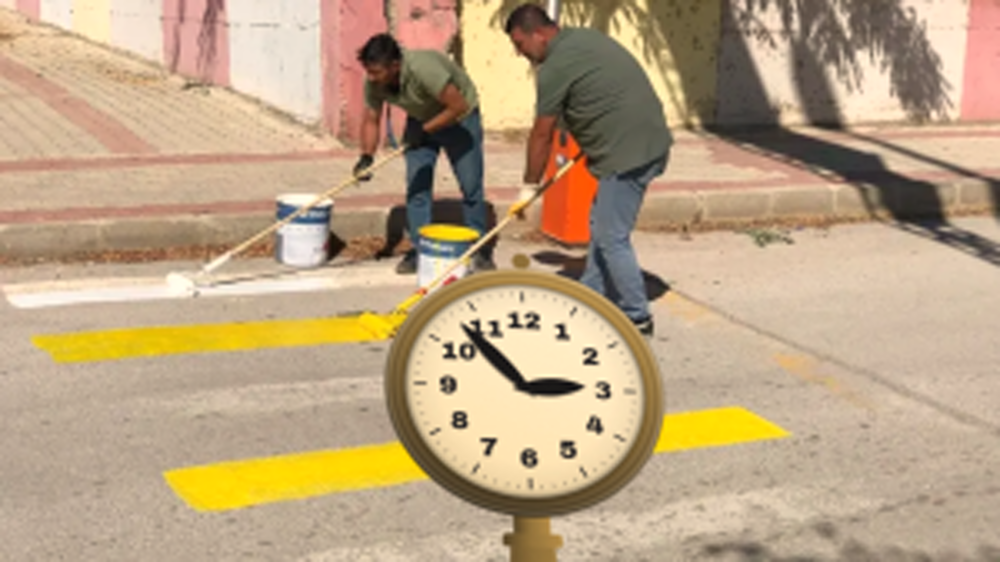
2:53
